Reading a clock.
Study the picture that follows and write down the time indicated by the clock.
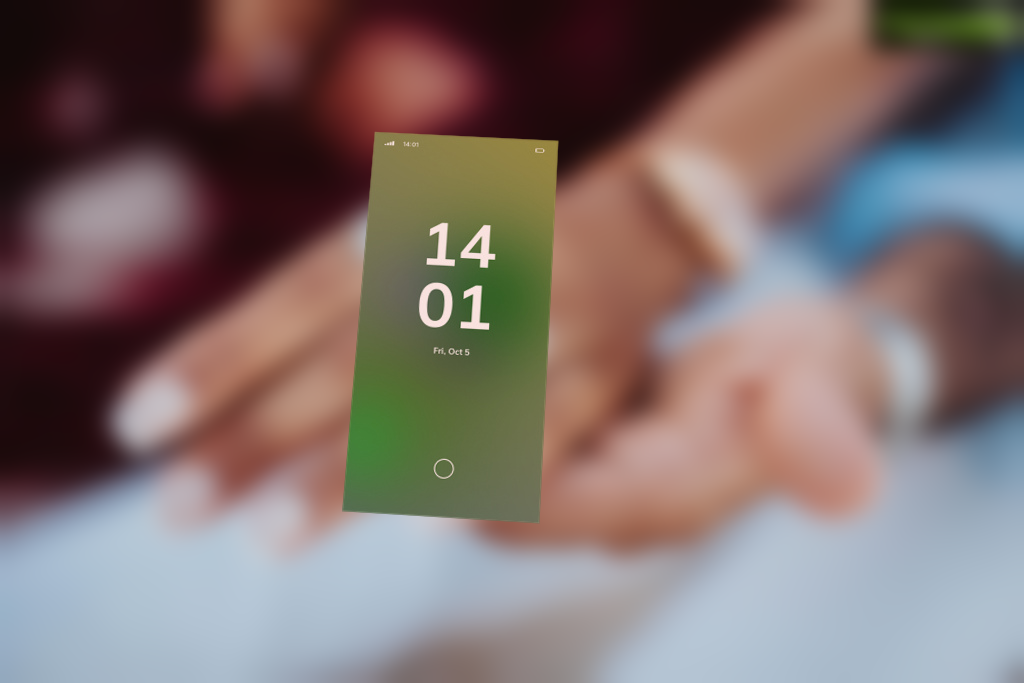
14:01
